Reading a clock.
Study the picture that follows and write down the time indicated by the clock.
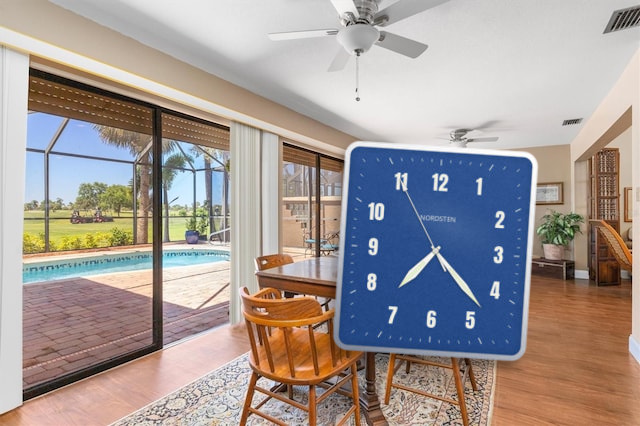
7:22:55
